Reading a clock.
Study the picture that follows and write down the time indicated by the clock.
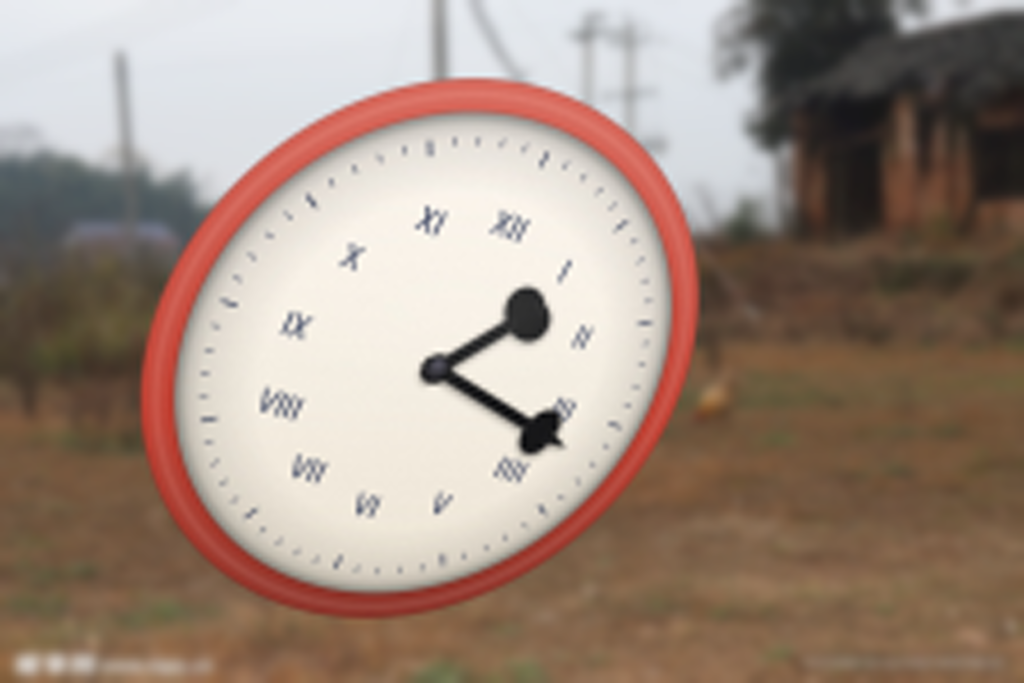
1:17
